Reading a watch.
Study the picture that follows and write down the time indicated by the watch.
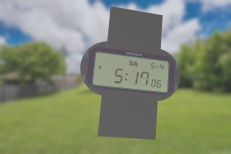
5:17:06
